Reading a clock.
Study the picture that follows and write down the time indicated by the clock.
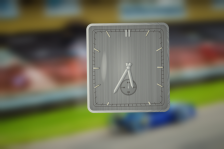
5:35
